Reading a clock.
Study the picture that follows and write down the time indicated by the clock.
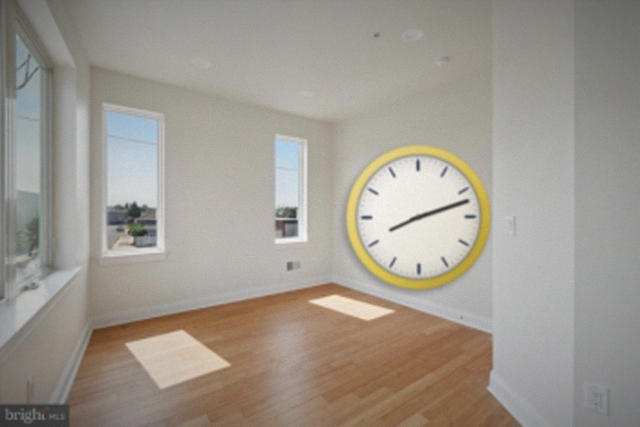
8:12
